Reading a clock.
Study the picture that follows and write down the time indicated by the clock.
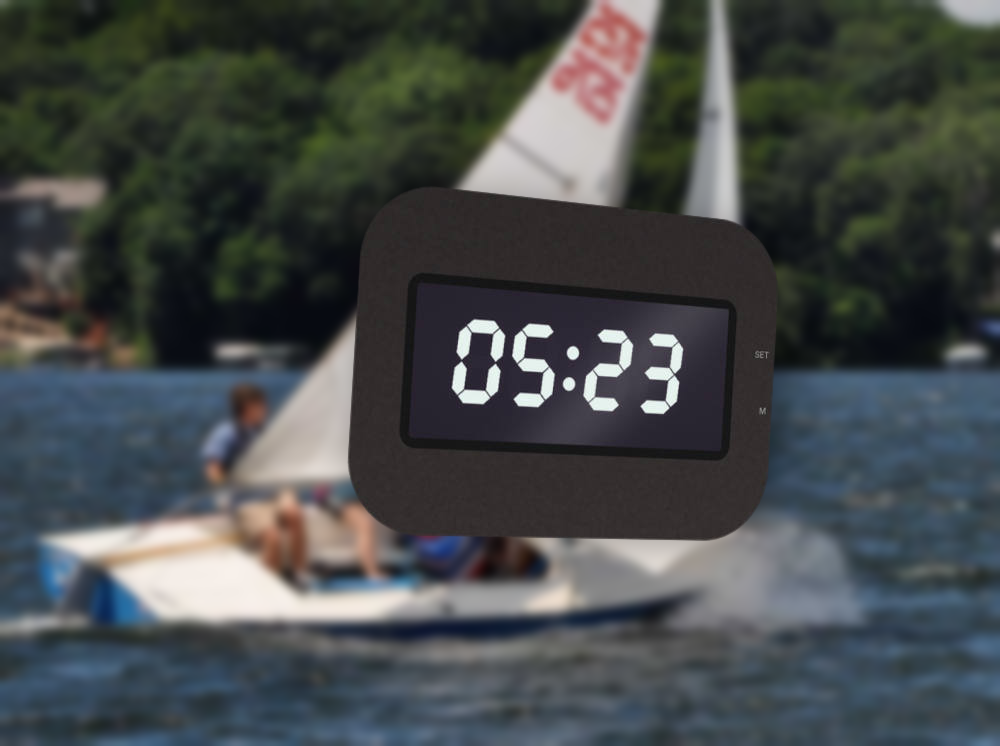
5:23
